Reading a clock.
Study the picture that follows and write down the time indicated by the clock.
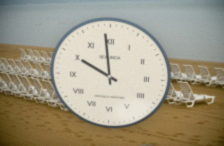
9:59
